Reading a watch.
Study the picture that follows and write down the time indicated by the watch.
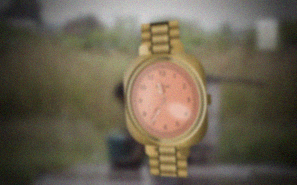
11:36
